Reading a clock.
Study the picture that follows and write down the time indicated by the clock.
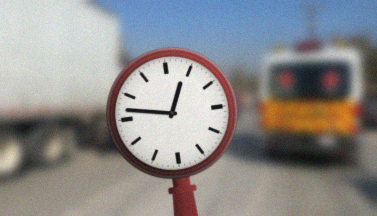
12:47
